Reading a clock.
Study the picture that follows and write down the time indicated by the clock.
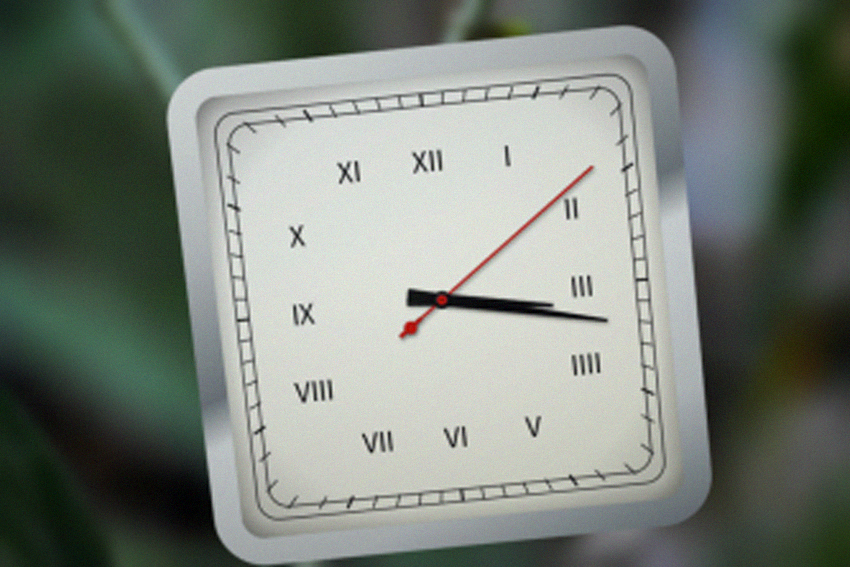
3:17:09
